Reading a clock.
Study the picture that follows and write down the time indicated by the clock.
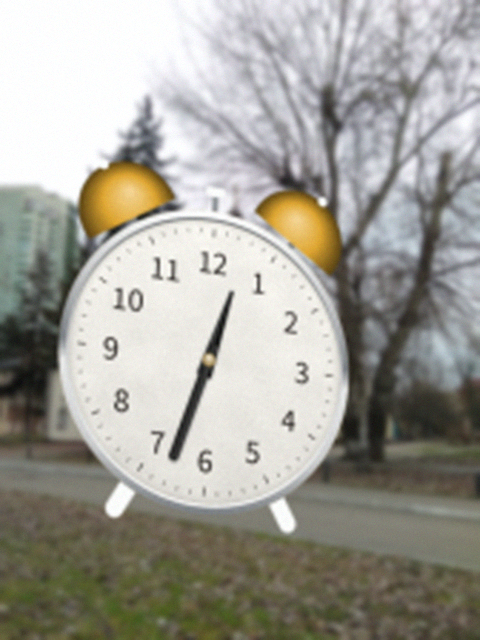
12:33
